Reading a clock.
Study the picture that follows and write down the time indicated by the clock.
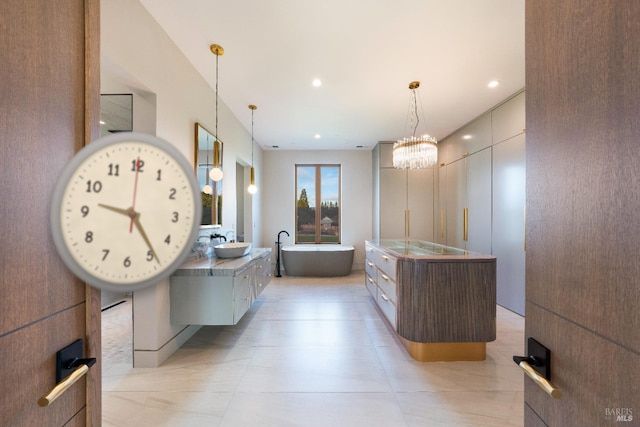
9:24:00
